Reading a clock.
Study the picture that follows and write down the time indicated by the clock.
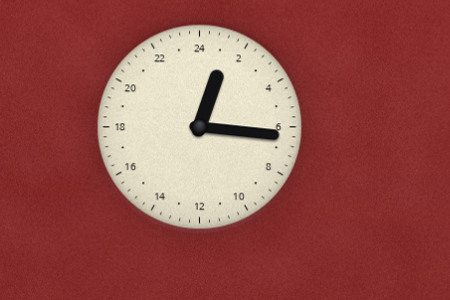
1:16
